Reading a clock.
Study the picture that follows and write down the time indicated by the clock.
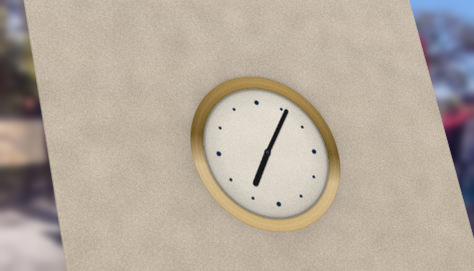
7:06
